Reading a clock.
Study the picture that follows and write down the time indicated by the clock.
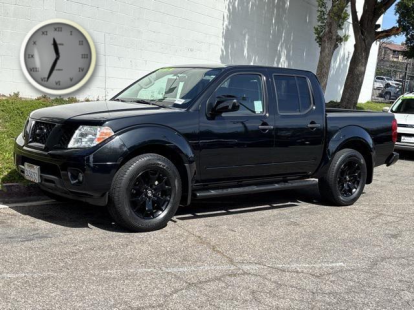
11:34
